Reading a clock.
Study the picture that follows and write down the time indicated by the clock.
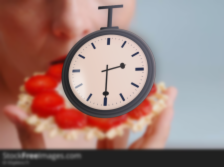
2:30
